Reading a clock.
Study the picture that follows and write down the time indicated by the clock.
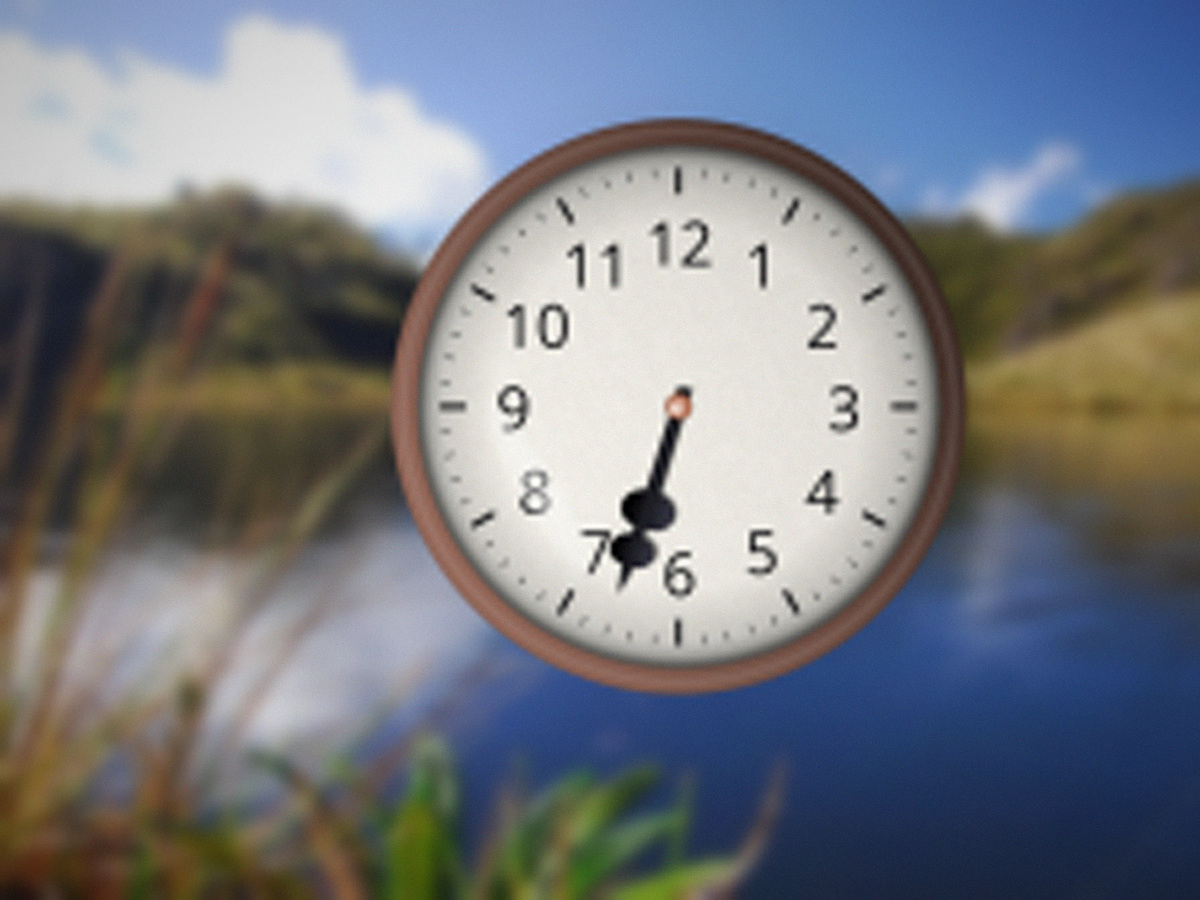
6:33
